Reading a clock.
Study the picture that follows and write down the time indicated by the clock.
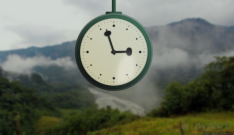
2:57
